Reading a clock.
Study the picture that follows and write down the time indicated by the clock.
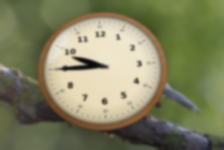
9:45
